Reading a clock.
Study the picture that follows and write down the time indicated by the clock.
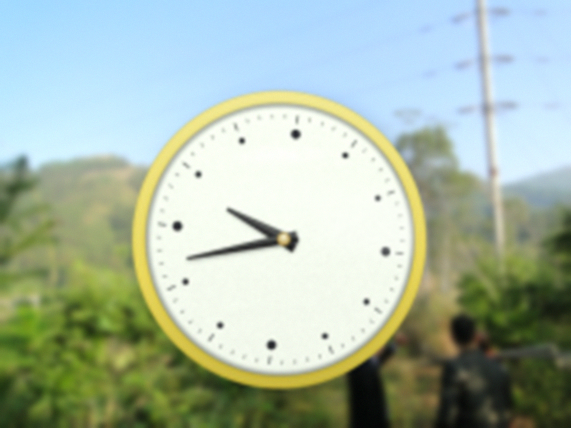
9:42
